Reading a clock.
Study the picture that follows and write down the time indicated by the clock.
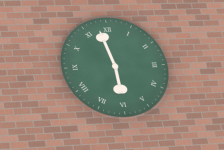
5:58
